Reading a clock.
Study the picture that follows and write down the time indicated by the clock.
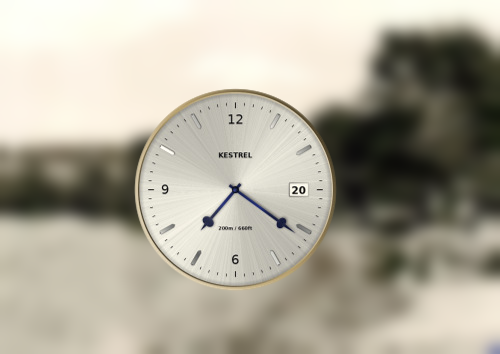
7:21
